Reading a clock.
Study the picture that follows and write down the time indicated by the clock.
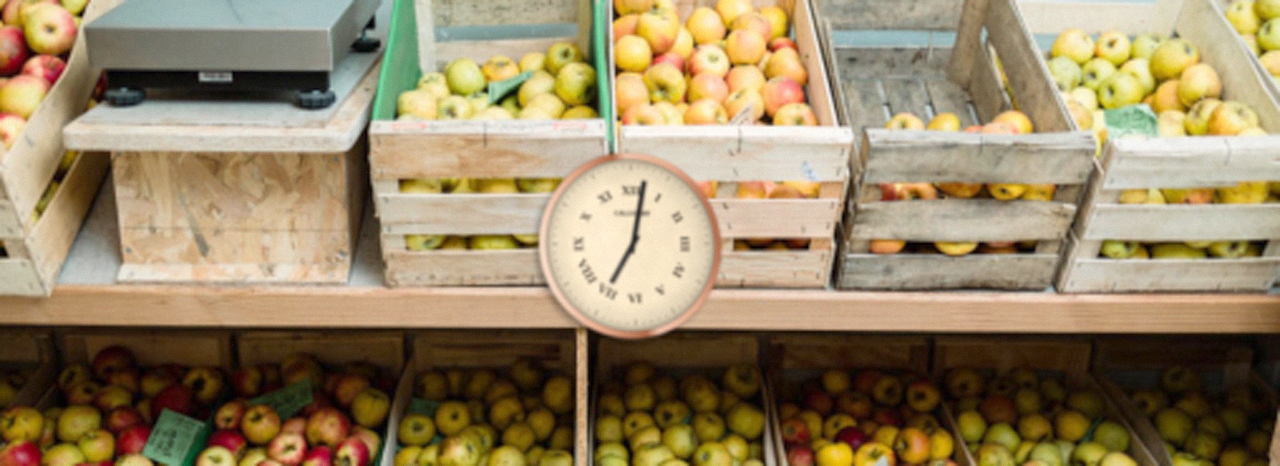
7:02
